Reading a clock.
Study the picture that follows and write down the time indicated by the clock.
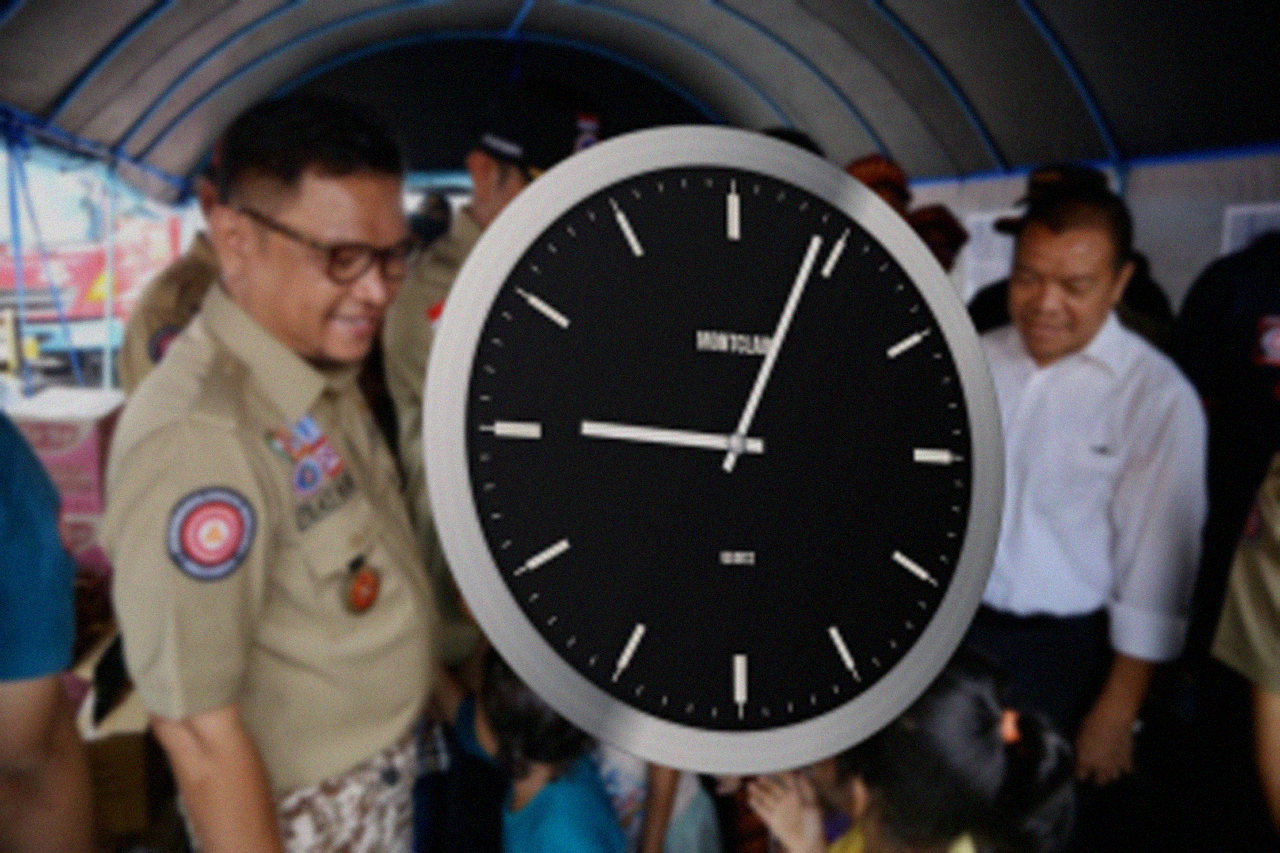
9:04
